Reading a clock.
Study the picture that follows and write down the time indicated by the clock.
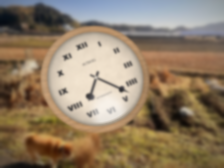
7:23
